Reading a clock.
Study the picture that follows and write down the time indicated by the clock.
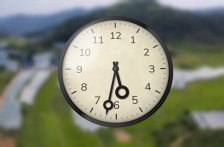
5:32
